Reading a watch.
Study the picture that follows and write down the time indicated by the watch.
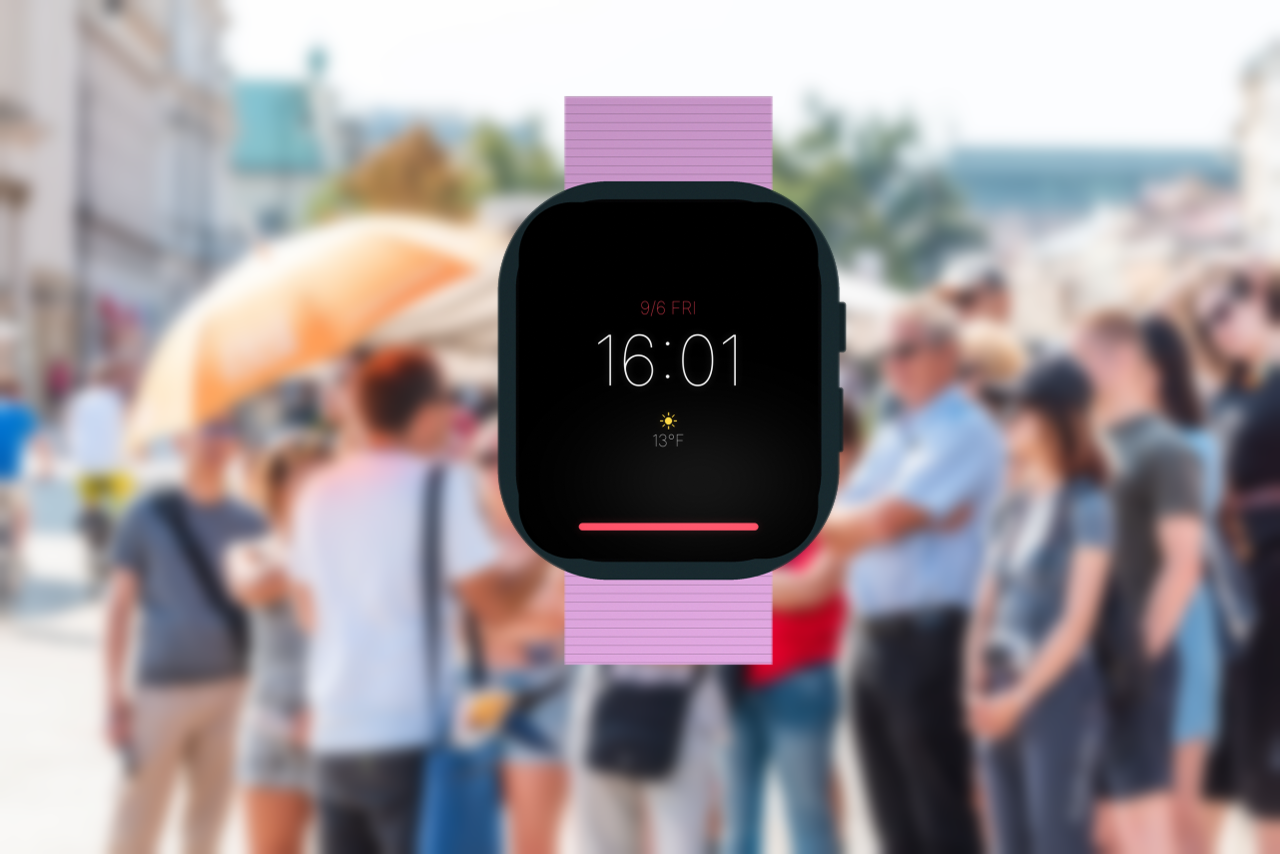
16:01
